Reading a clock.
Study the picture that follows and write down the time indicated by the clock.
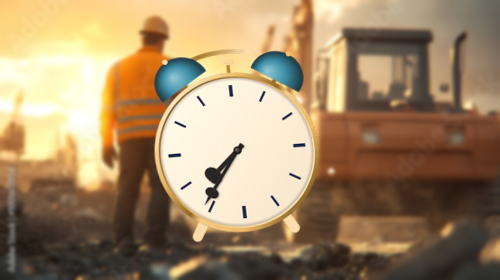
7:36
